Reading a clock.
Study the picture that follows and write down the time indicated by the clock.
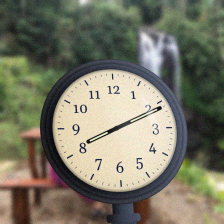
8:11
